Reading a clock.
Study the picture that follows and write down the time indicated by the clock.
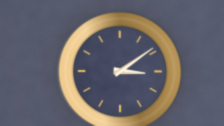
3:09
